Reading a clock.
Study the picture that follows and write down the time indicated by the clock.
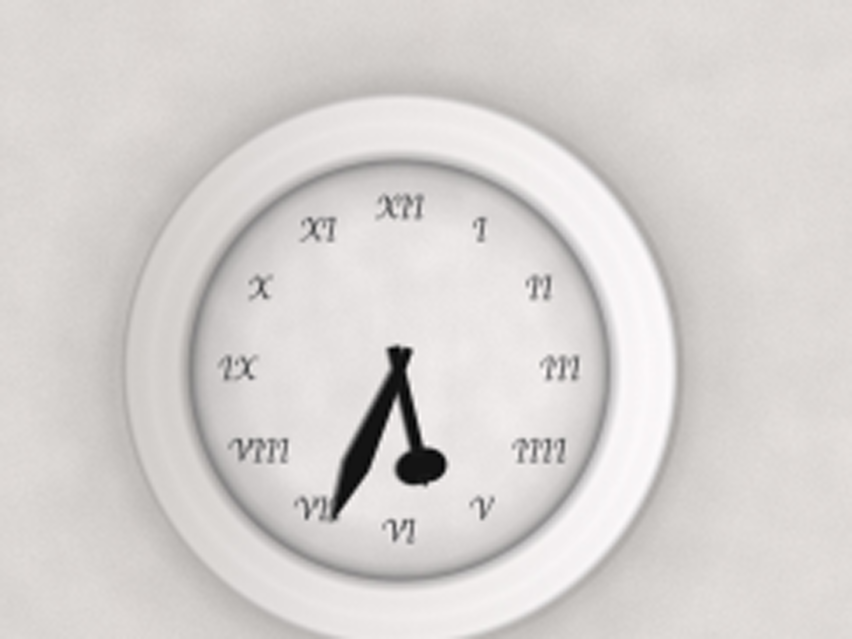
5:34
